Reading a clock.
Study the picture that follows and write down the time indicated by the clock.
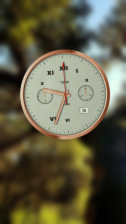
9:34
